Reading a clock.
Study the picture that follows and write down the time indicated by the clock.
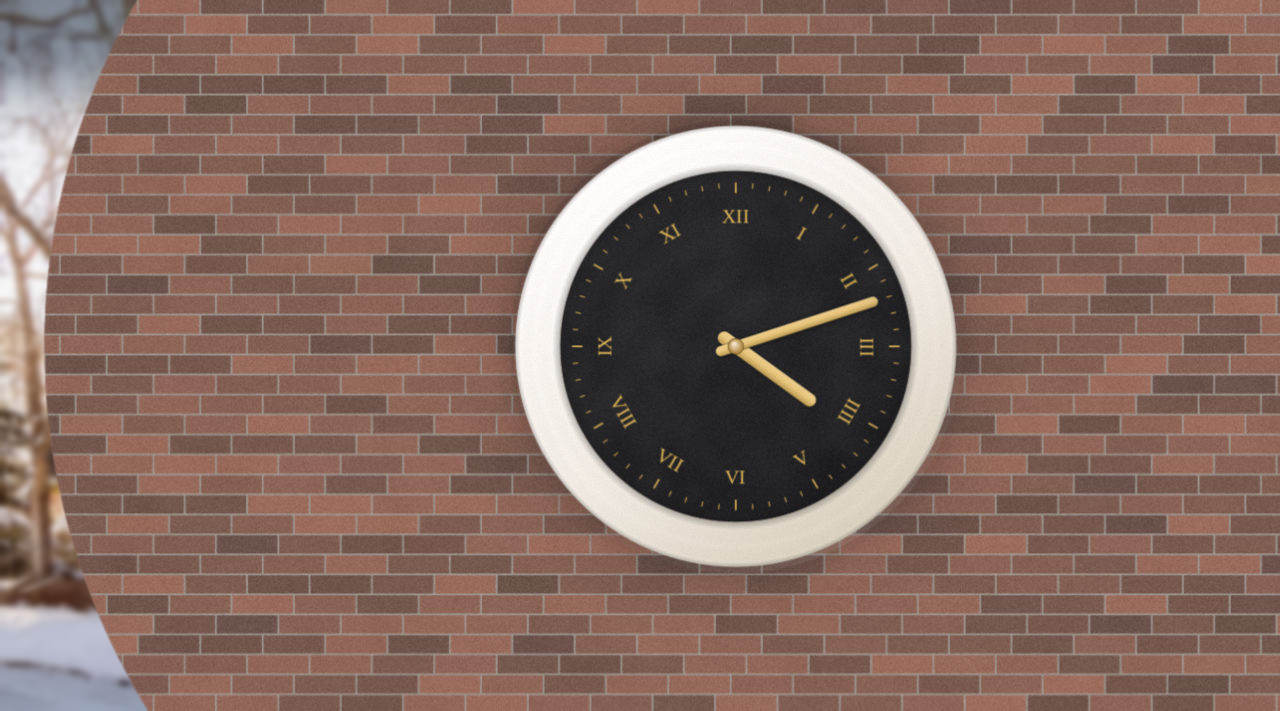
4:12
